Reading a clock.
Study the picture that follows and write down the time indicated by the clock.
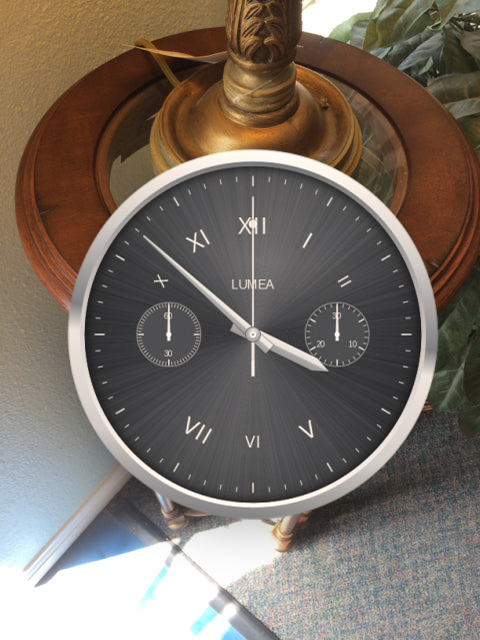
3:52
